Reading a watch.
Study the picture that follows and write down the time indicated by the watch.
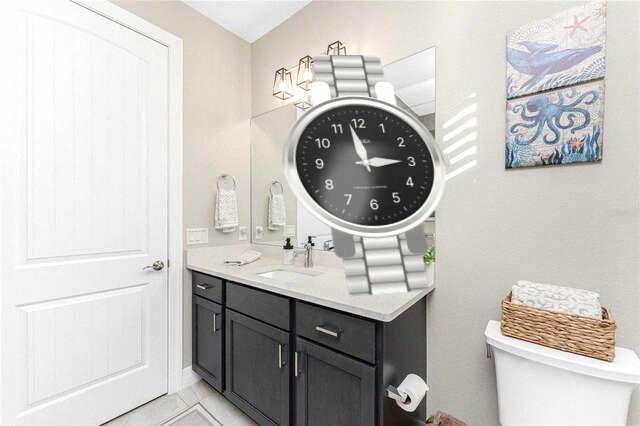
2:58
